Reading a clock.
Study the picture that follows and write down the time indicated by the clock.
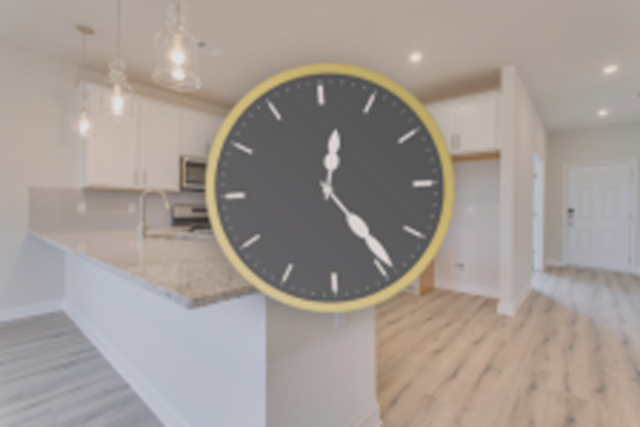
12:24
